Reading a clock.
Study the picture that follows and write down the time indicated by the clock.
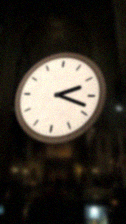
2:18
